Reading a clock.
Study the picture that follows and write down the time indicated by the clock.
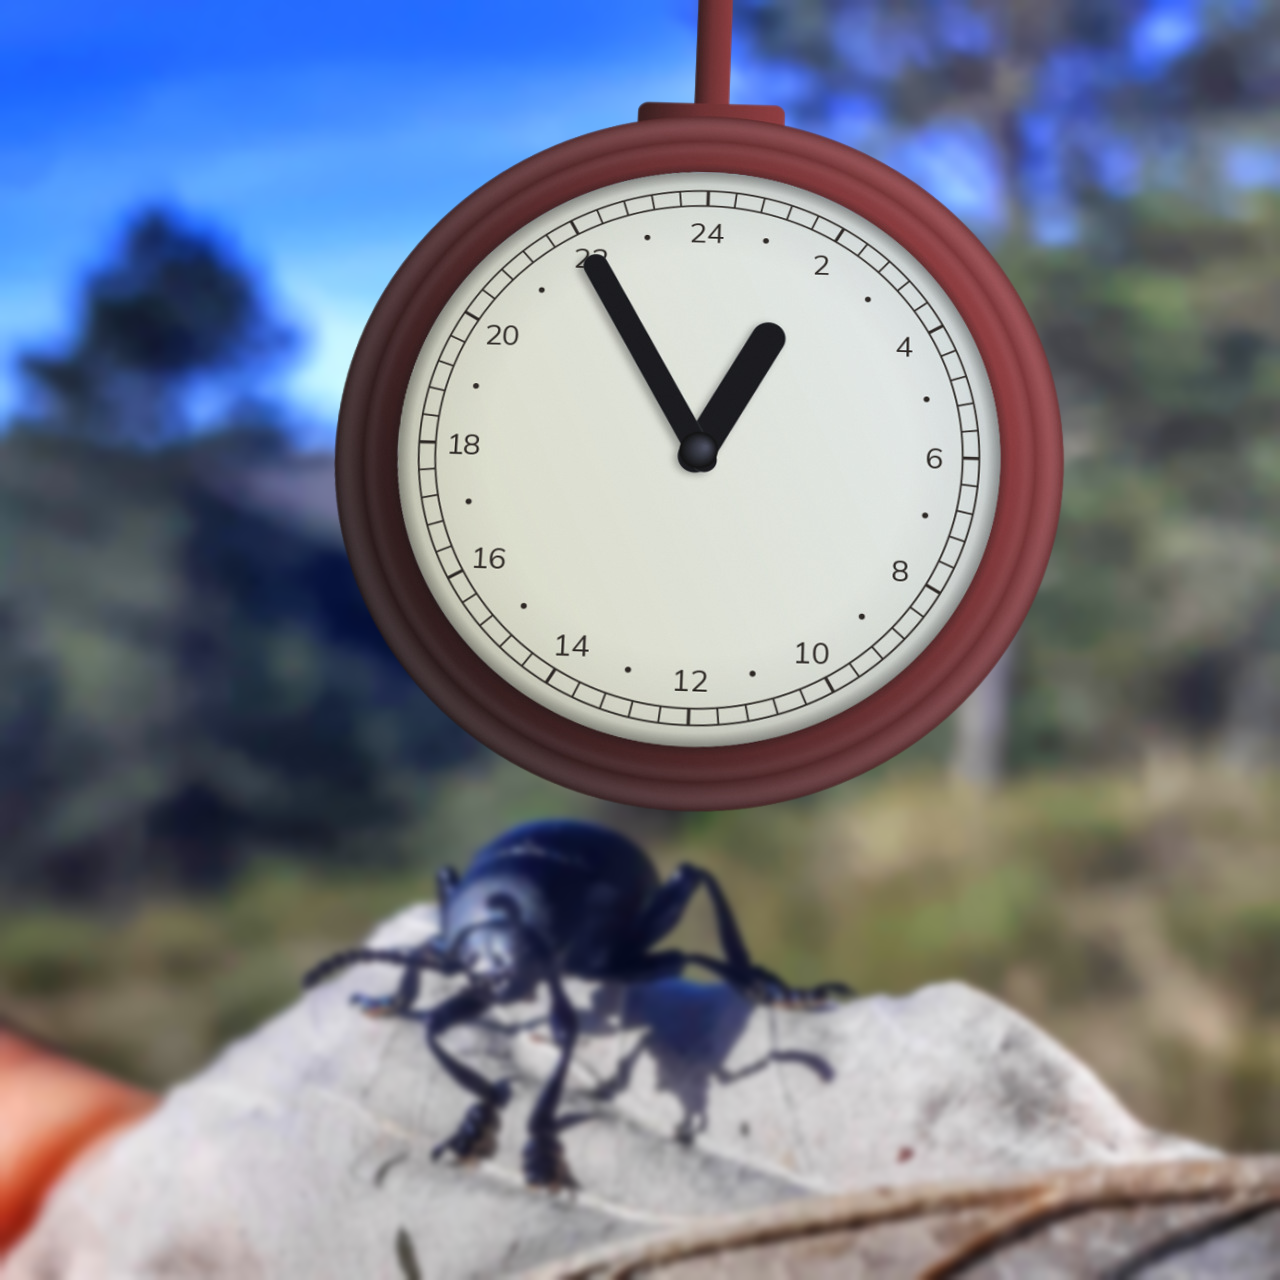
1:55
